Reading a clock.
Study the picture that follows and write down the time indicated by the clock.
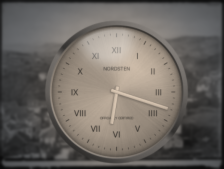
6:18
